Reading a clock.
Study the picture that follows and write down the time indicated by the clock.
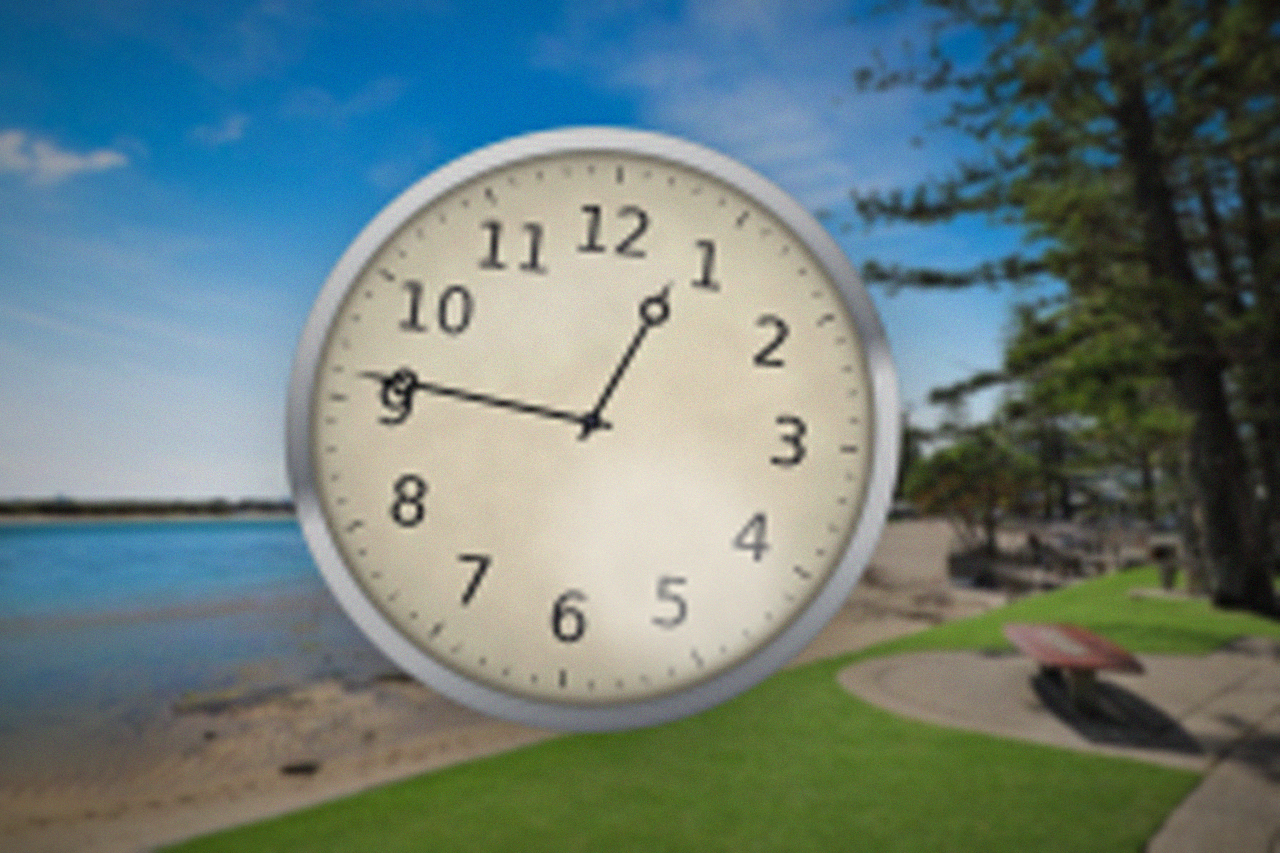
12:46
